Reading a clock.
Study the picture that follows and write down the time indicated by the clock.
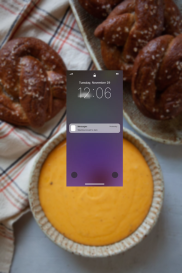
12:06
